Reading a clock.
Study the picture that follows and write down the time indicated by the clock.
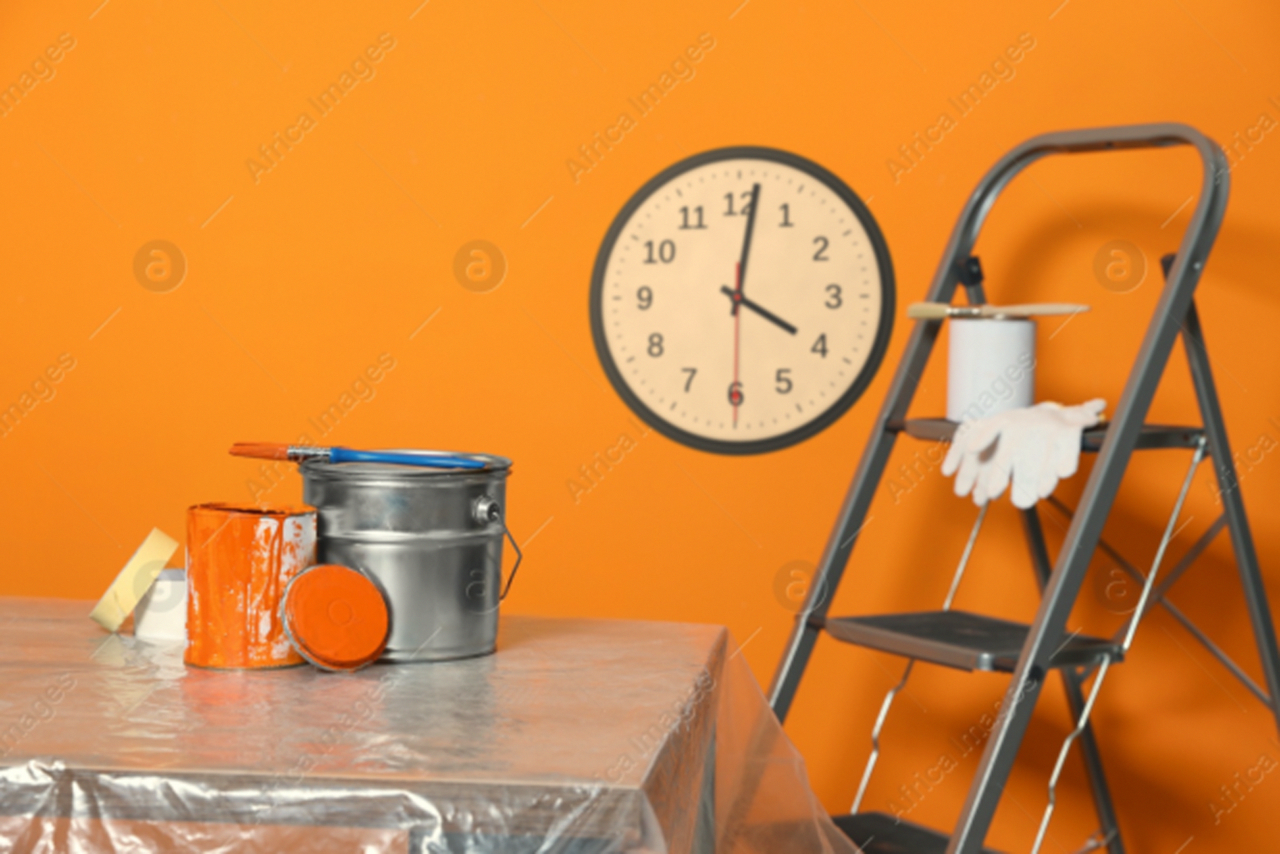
4:01:30
